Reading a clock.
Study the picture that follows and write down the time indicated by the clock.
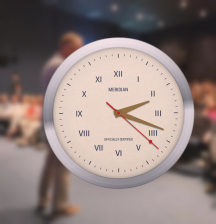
2:18:22
